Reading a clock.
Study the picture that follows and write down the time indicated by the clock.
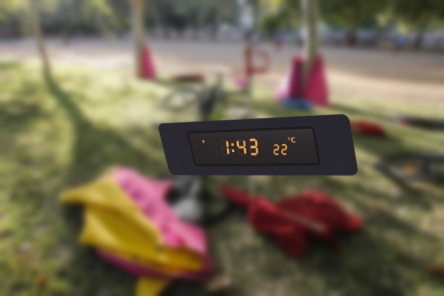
1:43
